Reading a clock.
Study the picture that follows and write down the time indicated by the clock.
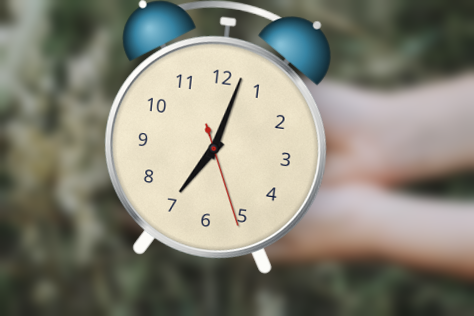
7:02:26
